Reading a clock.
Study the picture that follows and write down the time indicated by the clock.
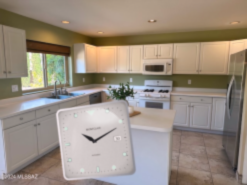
10:11
